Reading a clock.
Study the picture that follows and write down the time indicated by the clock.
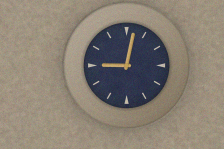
9:02
